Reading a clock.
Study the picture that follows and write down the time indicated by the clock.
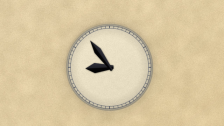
8:54
